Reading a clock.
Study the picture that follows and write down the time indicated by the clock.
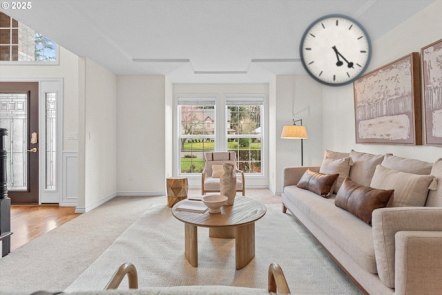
5:22
